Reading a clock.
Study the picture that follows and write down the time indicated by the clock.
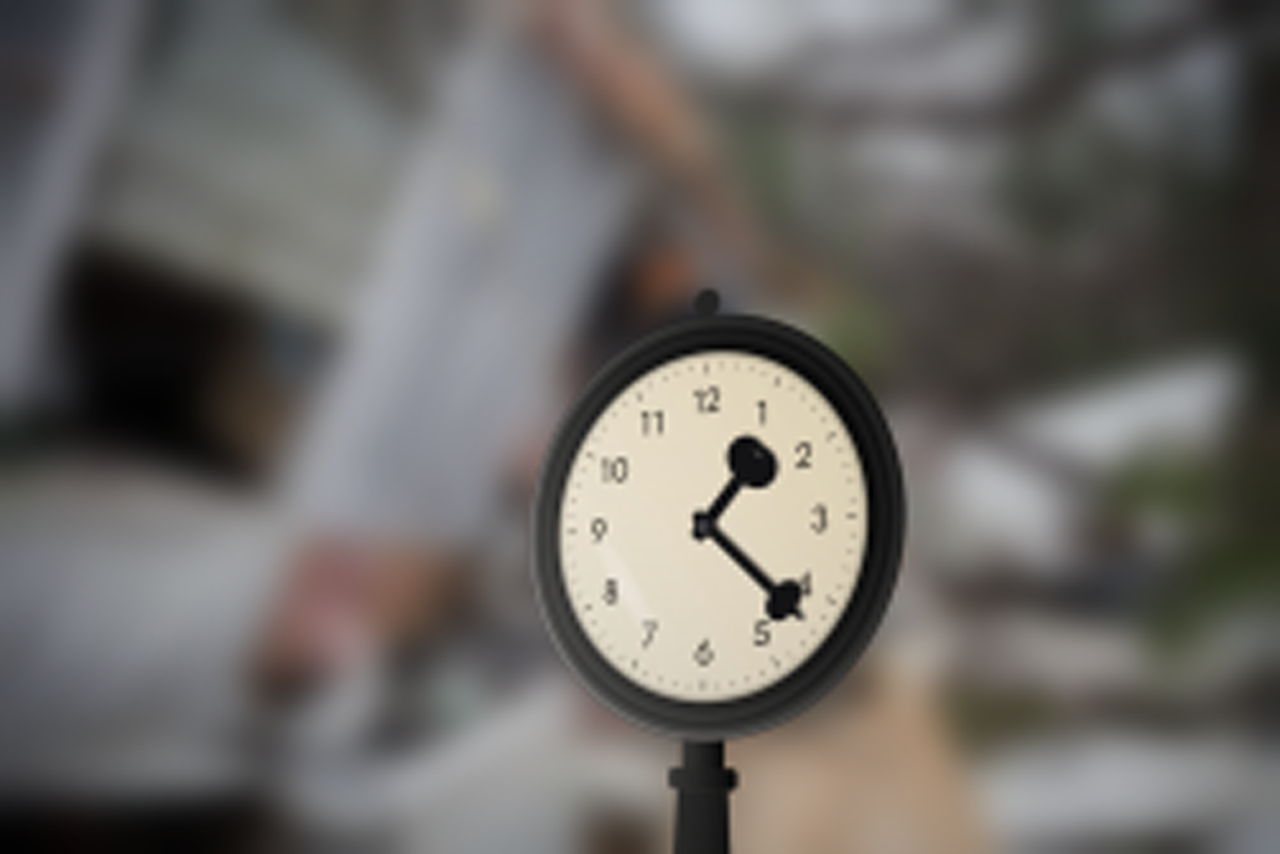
1:22
